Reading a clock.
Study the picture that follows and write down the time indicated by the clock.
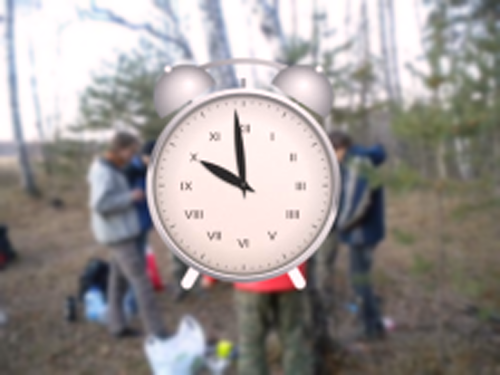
9:59
